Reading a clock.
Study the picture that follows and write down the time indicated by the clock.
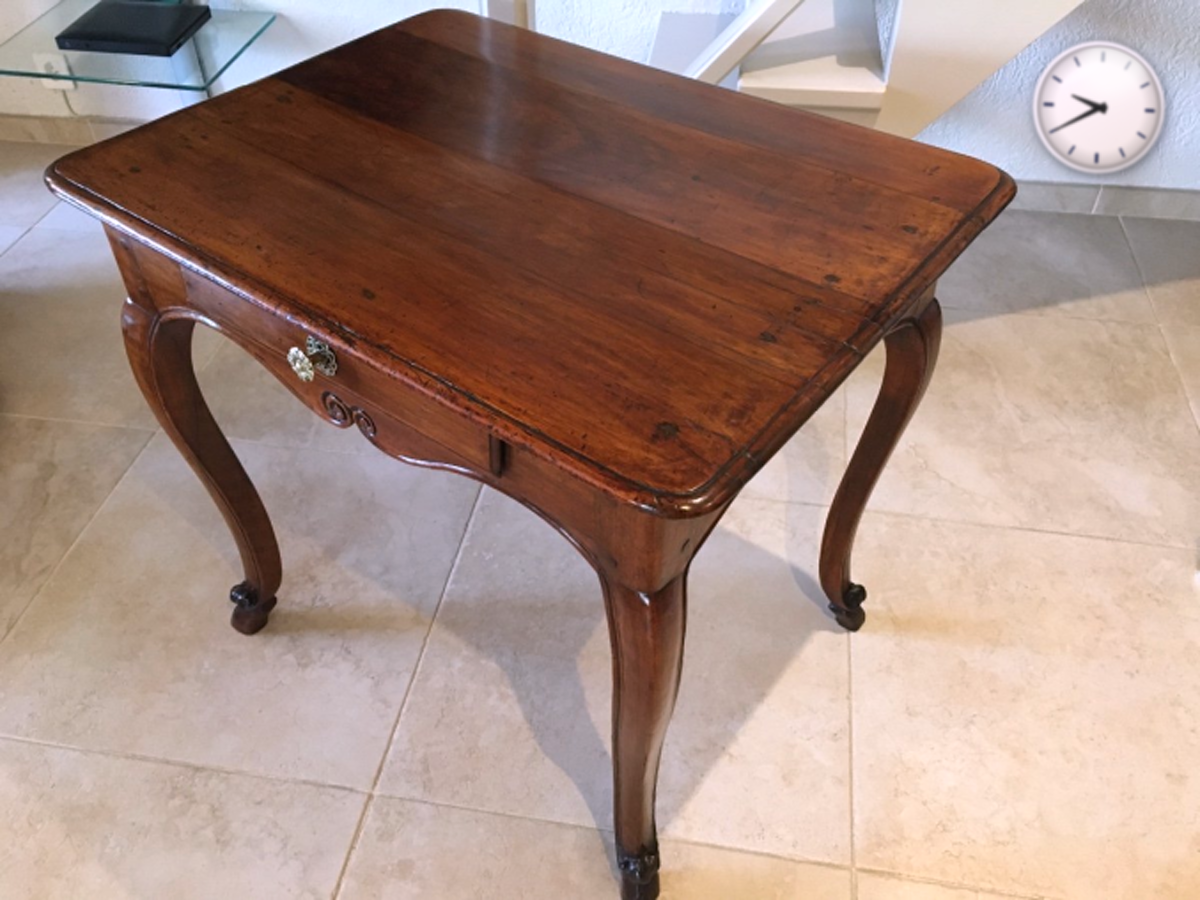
9:40
